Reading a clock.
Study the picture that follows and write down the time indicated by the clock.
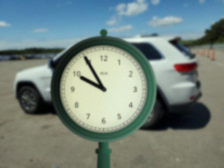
9:55
